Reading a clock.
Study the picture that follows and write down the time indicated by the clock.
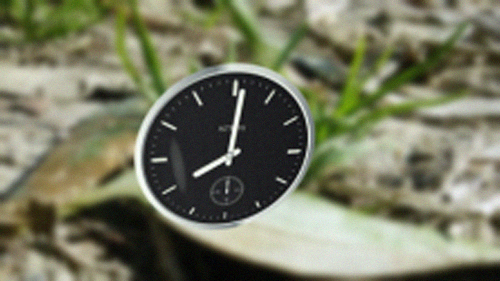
8:01
